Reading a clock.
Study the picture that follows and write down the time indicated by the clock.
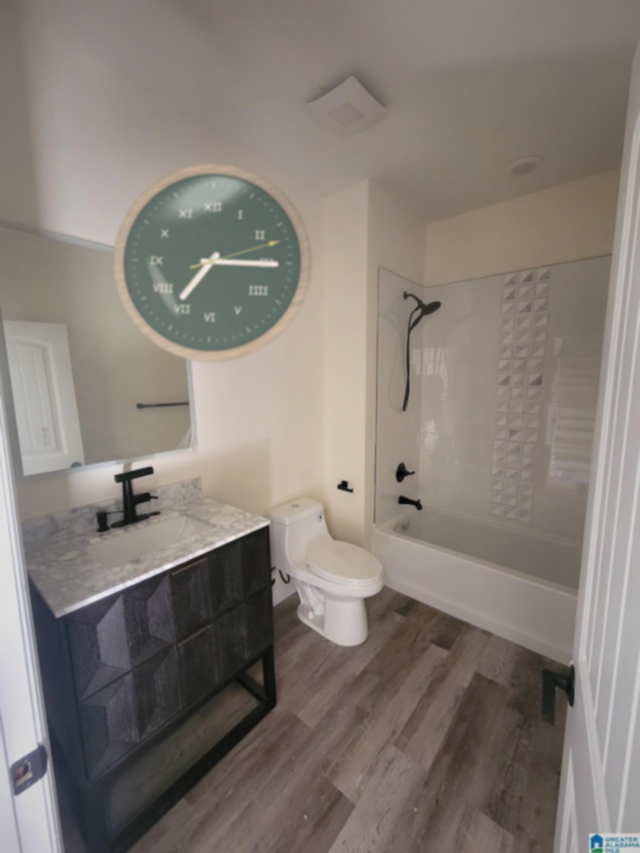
7:15:12
